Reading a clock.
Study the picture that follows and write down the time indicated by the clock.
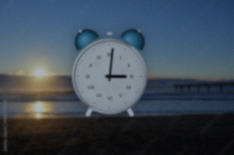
3:01
